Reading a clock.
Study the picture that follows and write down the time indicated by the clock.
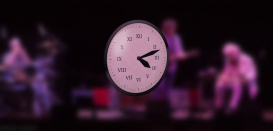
4:12
